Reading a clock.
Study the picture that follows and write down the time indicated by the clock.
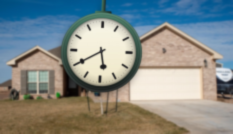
5:40
